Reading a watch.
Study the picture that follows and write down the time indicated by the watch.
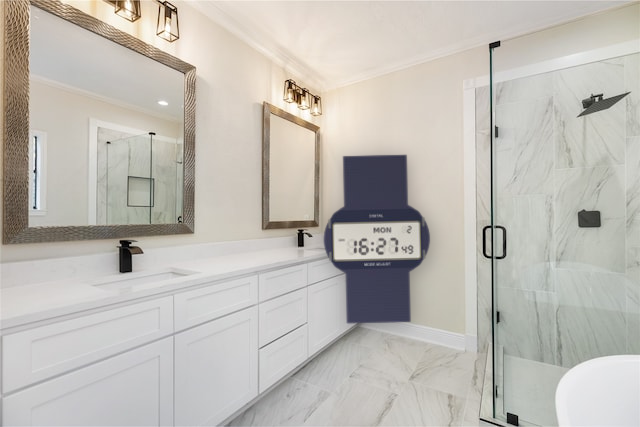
16:27:49
